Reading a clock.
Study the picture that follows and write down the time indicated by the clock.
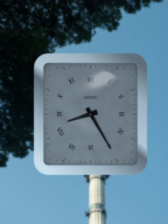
8:25
